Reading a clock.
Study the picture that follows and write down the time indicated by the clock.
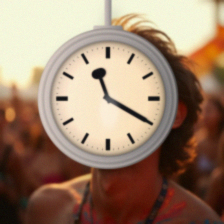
11:20
